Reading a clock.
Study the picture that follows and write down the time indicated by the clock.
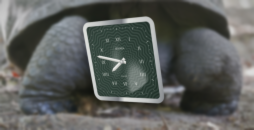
7:47
